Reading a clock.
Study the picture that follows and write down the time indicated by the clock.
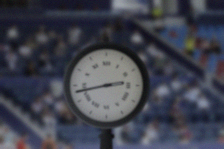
2:43
